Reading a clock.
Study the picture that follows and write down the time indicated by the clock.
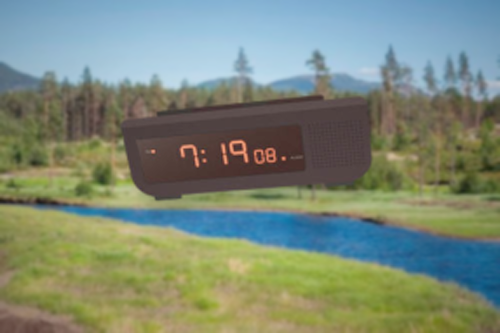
7:19:08
